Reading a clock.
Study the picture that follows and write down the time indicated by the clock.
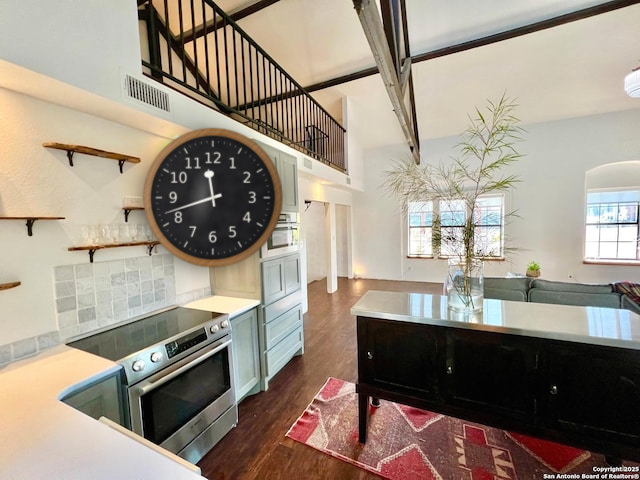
11:42
